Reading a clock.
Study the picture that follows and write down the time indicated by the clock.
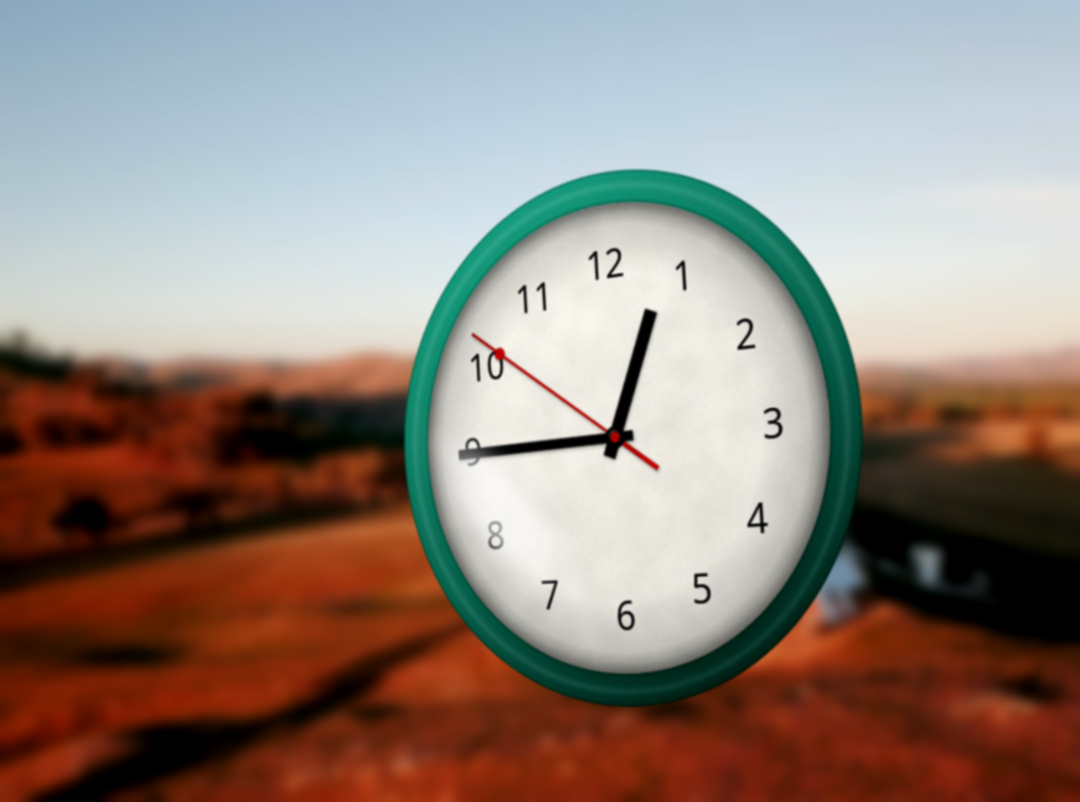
12:44:51
